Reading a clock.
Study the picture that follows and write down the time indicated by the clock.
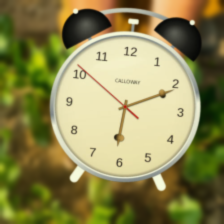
6:10:51
